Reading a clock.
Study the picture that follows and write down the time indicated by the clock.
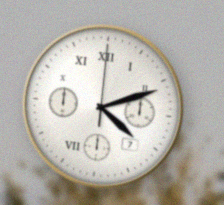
4:11
